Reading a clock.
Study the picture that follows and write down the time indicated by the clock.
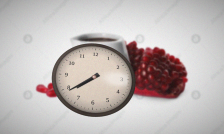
7:39
